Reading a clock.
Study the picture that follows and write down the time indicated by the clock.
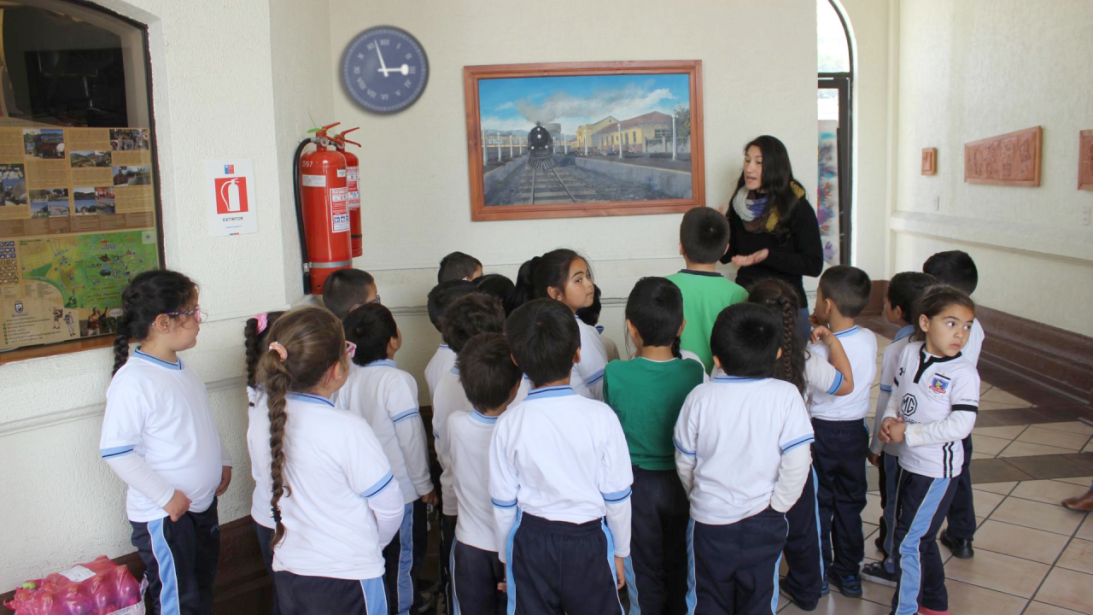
2:57
